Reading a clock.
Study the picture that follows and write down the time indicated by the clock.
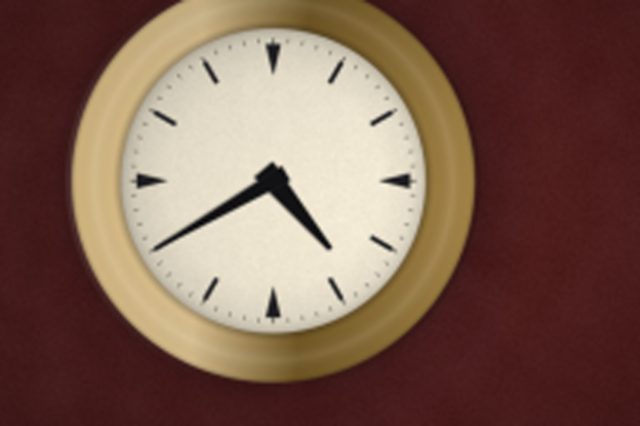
4:40
